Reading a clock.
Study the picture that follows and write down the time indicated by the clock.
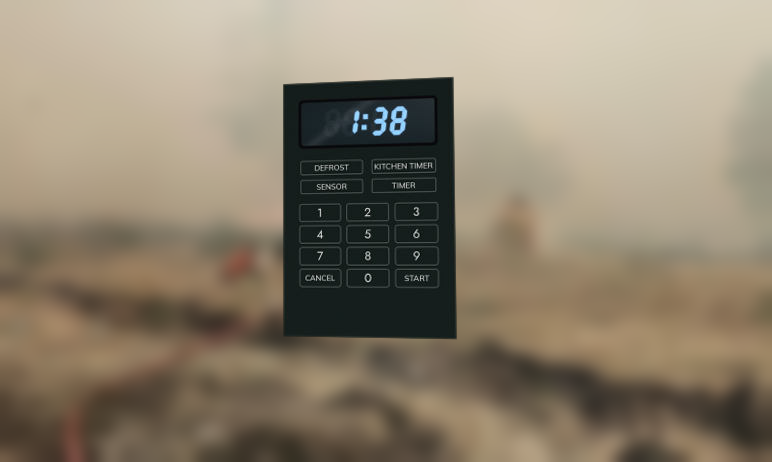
1:38
